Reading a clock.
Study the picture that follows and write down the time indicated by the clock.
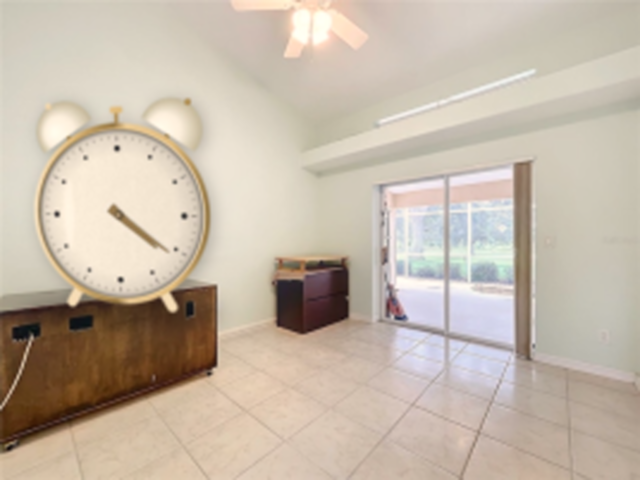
4:21
